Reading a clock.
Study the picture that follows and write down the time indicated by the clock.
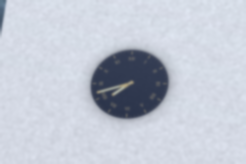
7:42
